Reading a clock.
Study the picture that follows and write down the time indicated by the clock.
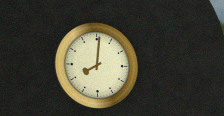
8:01
